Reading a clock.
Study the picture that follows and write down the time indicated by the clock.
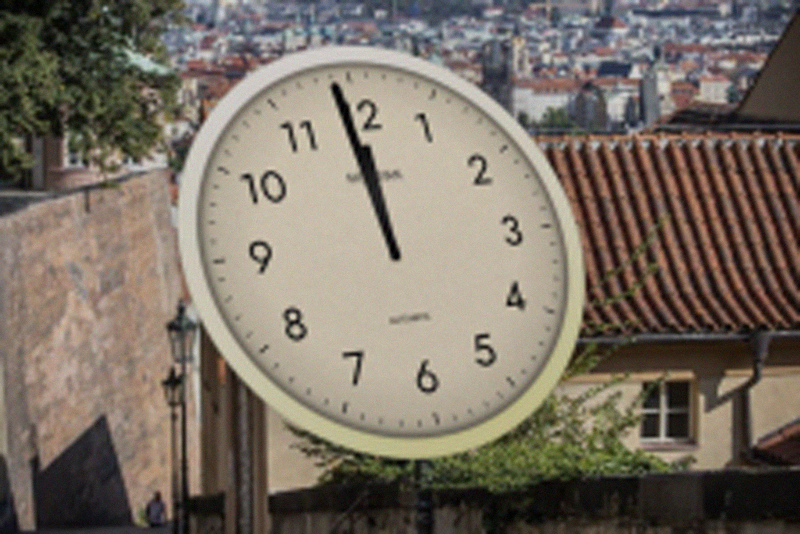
11:59
